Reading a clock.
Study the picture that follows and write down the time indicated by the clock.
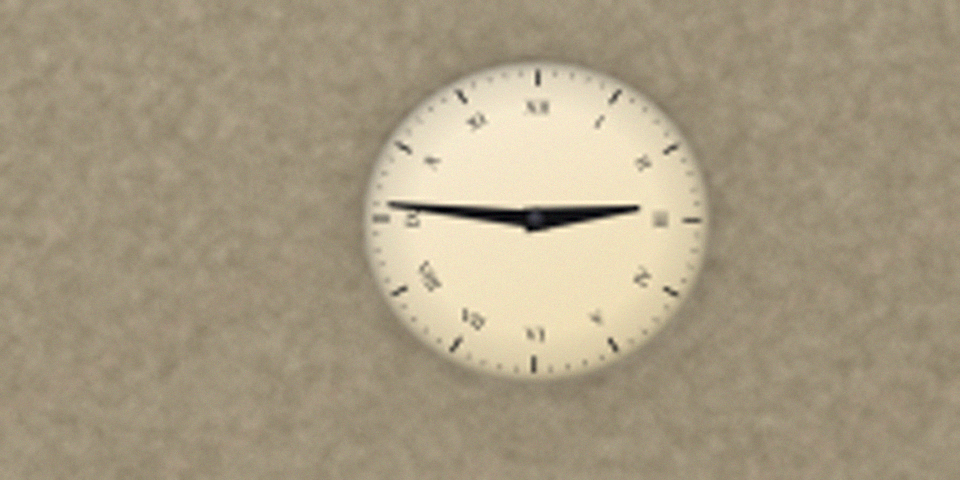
2:46
